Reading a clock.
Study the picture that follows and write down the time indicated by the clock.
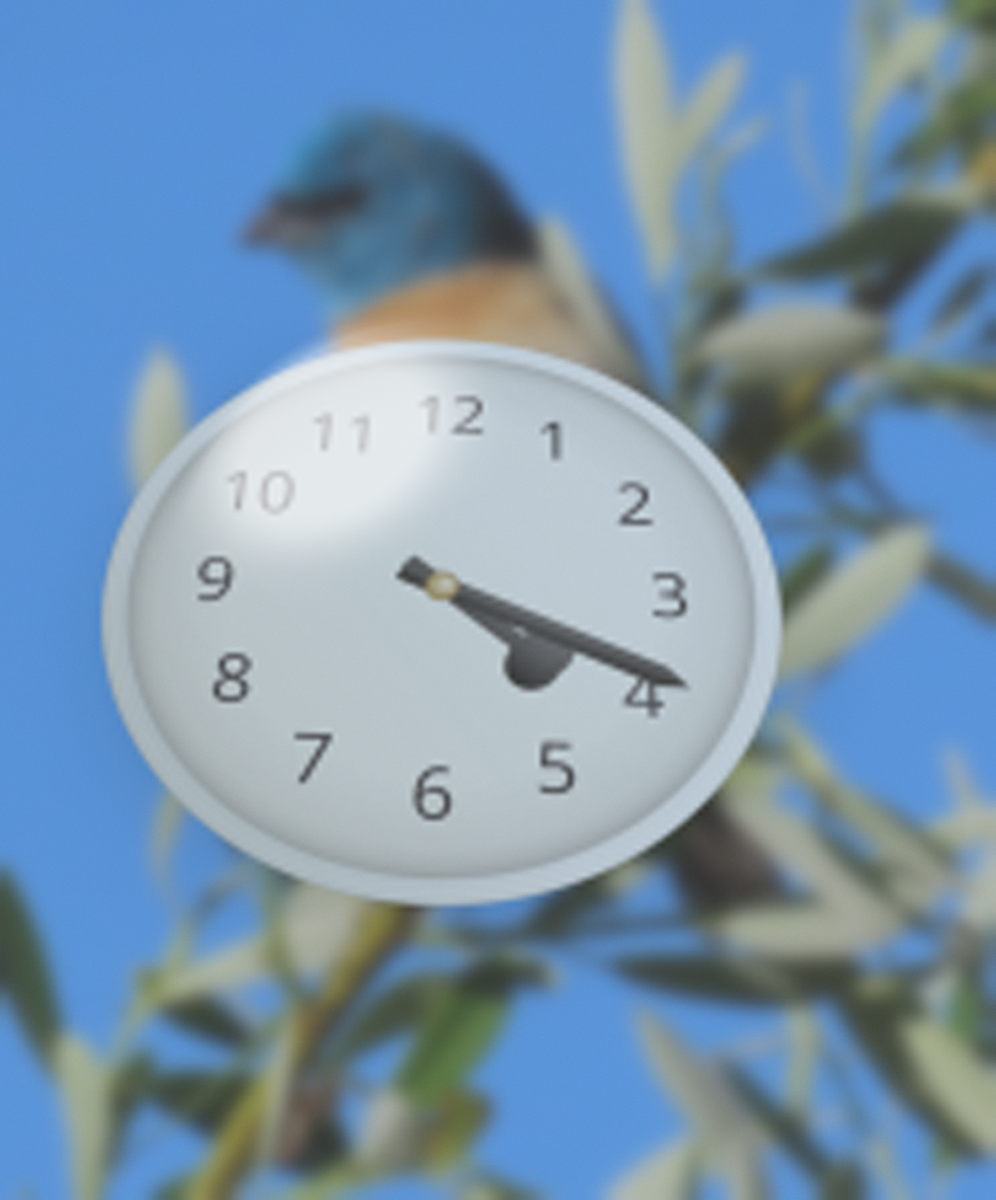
4:19
